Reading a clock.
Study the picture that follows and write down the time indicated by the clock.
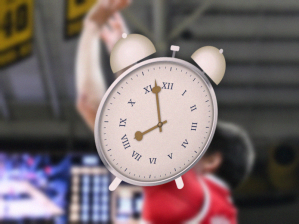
7:57
